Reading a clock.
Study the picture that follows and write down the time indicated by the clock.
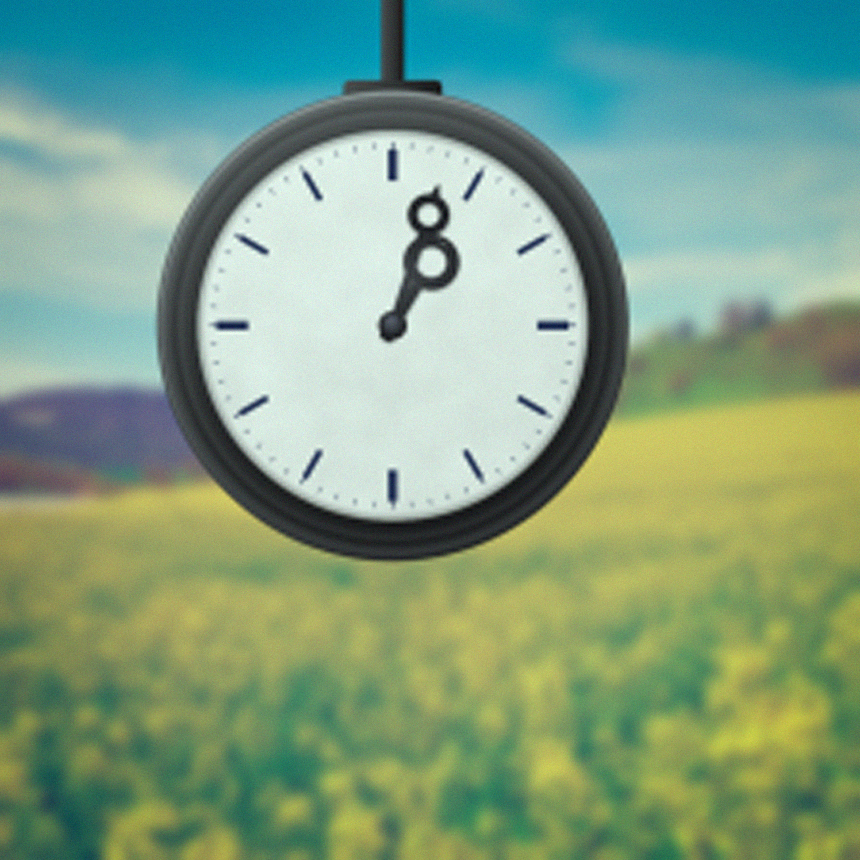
1:03
